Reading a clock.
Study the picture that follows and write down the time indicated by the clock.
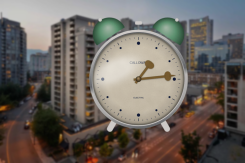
1:14
